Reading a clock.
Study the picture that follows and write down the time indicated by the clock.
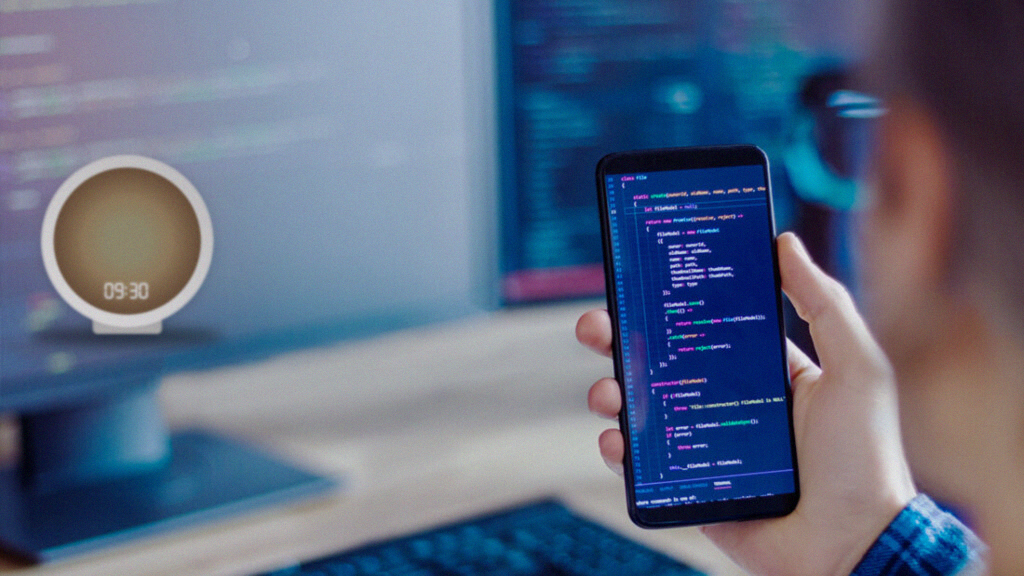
9:30
